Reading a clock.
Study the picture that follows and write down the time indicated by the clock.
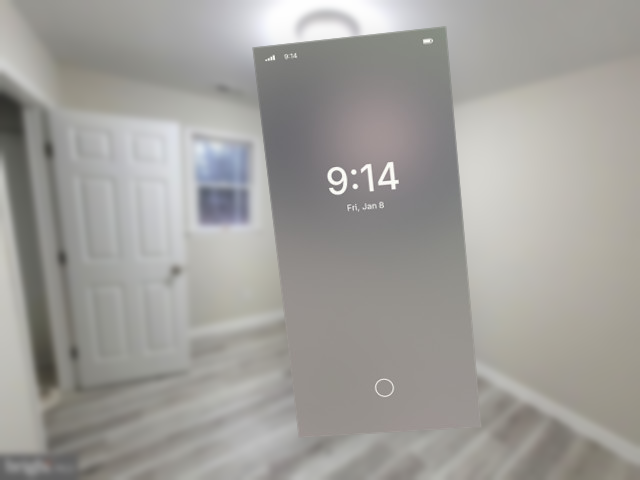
9:14
